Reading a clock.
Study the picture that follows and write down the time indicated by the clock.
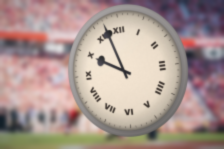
9:57
